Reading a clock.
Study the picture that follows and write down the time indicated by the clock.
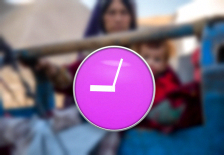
9:03
